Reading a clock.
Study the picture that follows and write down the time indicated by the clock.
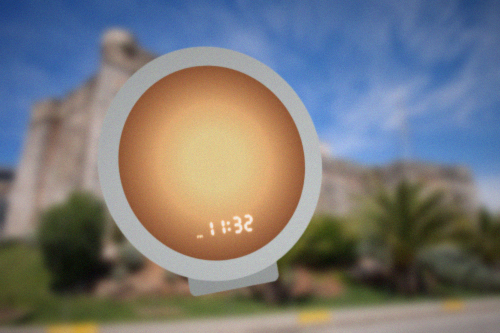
11:32
